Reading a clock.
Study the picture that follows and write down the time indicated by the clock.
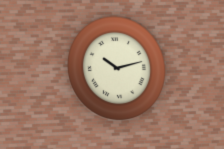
10:13
